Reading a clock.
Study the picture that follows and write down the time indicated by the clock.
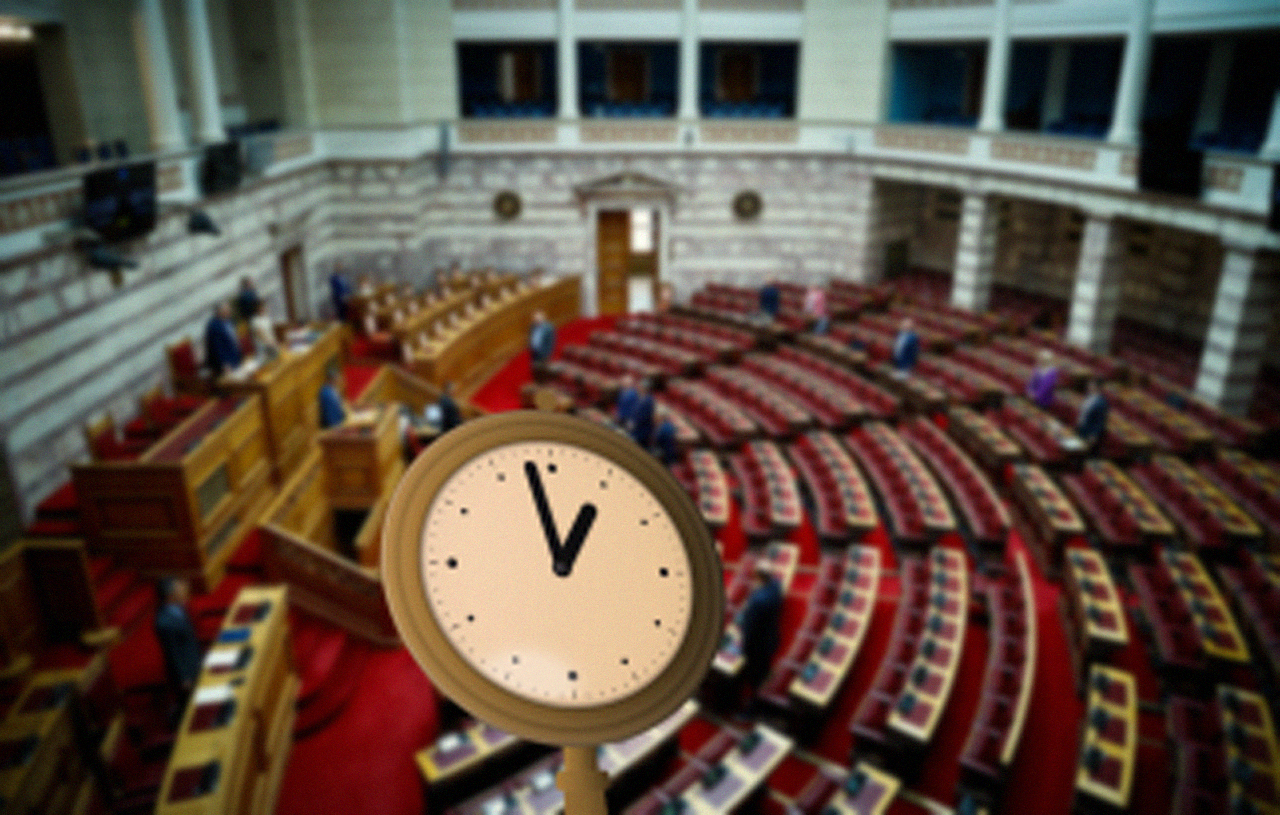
12:58
